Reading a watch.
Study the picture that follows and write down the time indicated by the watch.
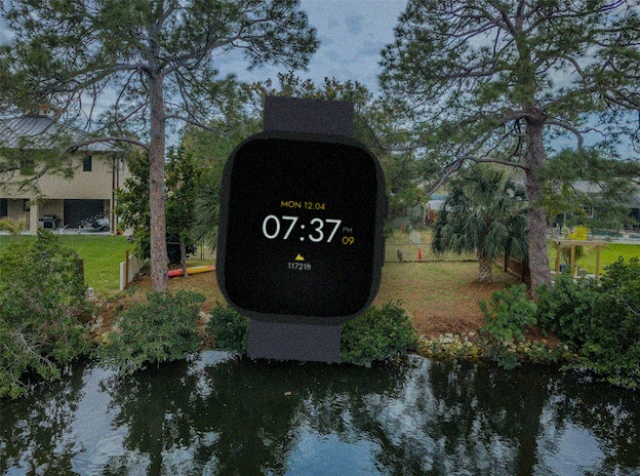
7:37:09
